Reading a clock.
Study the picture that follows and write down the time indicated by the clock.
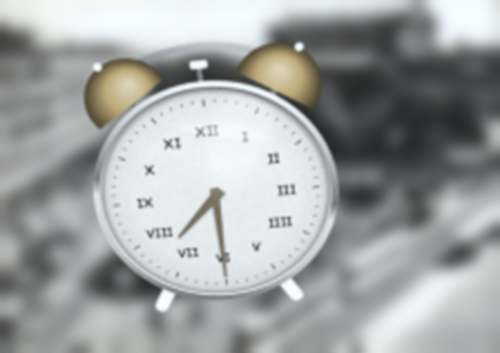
7:30
